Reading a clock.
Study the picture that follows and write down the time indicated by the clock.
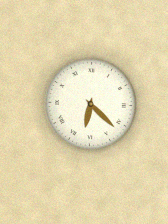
6:22
